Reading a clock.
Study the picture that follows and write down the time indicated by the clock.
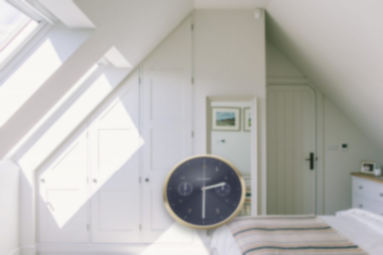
2:30
